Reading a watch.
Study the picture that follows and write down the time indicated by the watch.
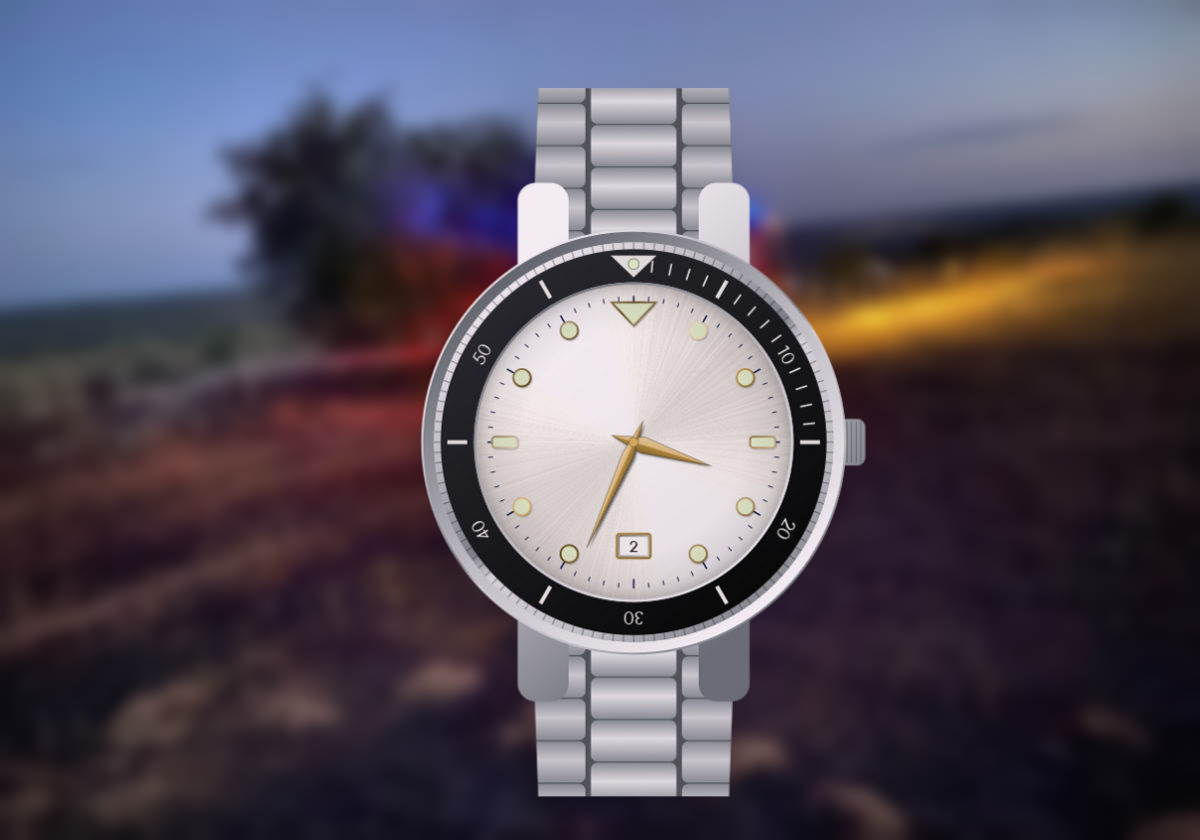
3:34
